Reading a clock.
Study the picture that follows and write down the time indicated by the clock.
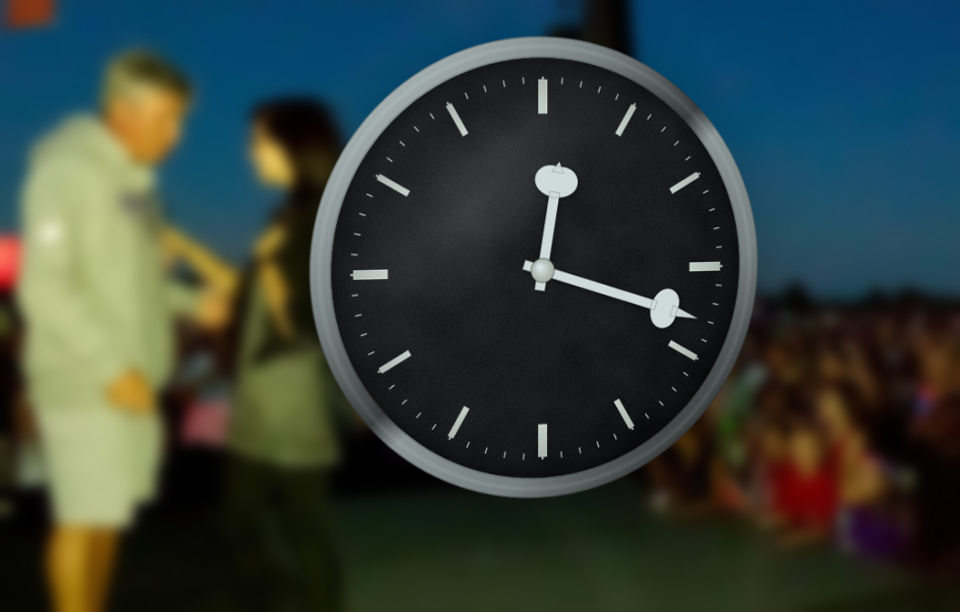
12:18
